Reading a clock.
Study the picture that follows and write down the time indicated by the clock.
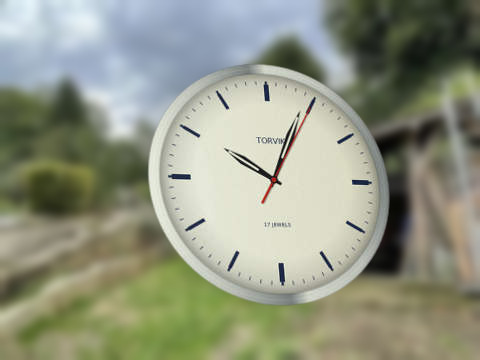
10:04:05
